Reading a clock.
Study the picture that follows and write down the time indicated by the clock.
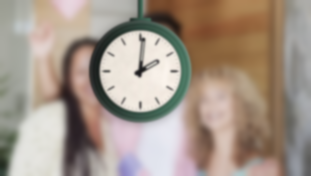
2:01
